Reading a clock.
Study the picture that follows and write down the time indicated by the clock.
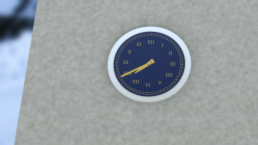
7:40
